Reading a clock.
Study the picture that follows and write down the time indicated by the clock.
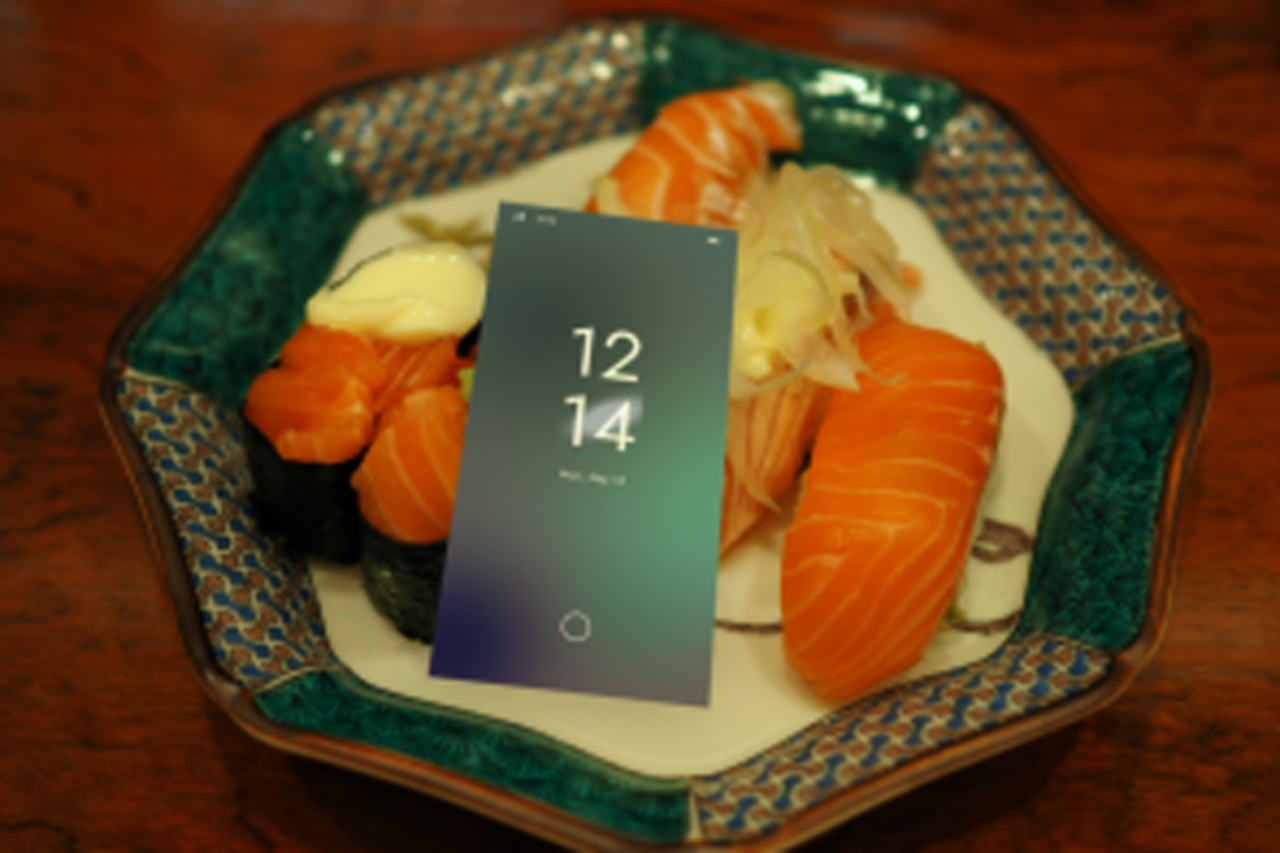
12:14
